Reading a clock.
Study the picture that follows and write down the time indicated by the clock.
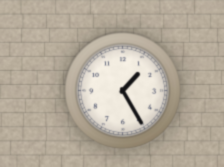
1:25
